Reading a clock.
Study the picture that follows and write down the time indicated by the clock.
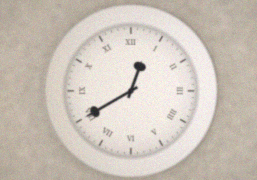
12:40
